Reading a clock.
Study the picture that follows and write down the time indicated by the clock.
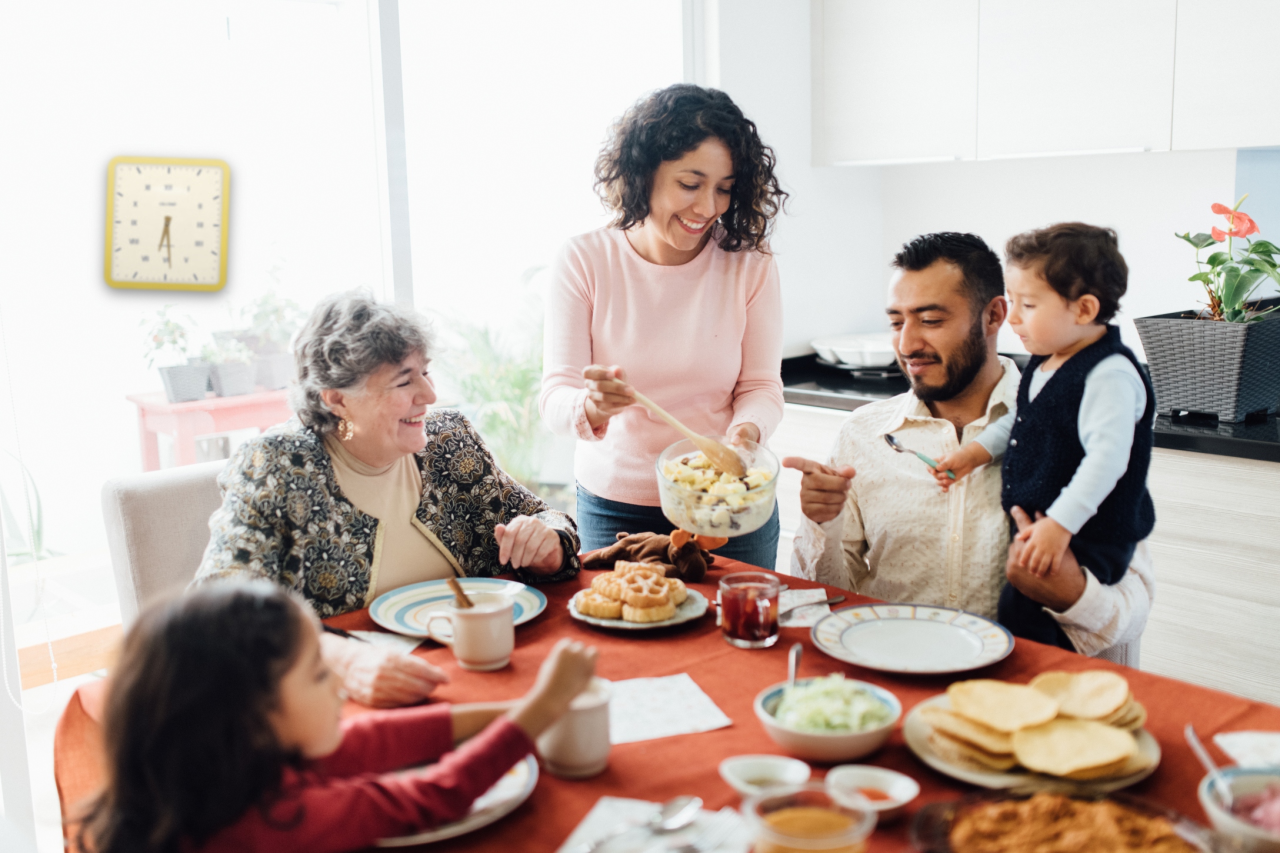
6:29
